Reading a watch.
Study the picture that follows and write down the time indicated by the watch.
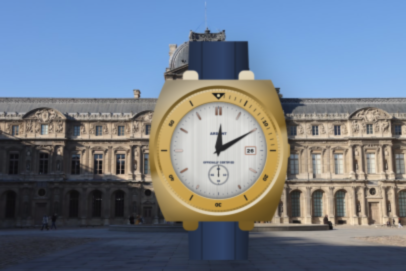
12:10
